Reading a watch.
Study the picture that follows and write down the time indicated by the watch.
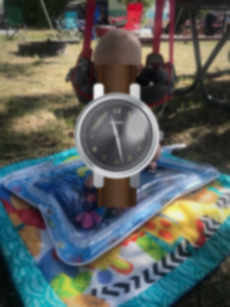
11:28
